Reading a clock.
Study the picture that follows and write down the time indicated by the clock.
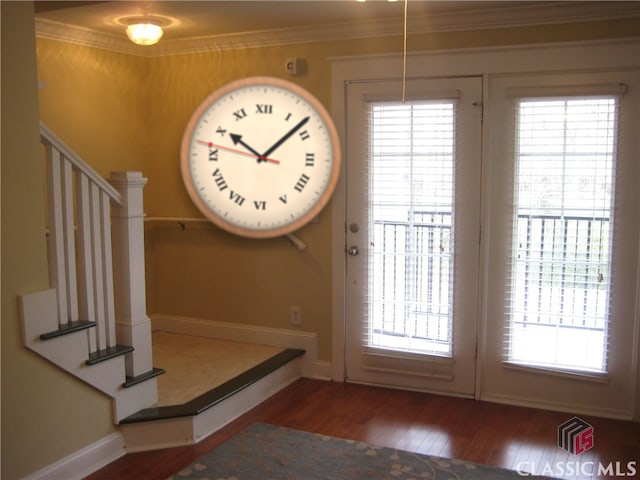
10:07:47
